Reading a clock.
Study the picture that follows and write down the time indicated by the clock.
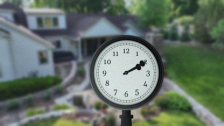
2:10
